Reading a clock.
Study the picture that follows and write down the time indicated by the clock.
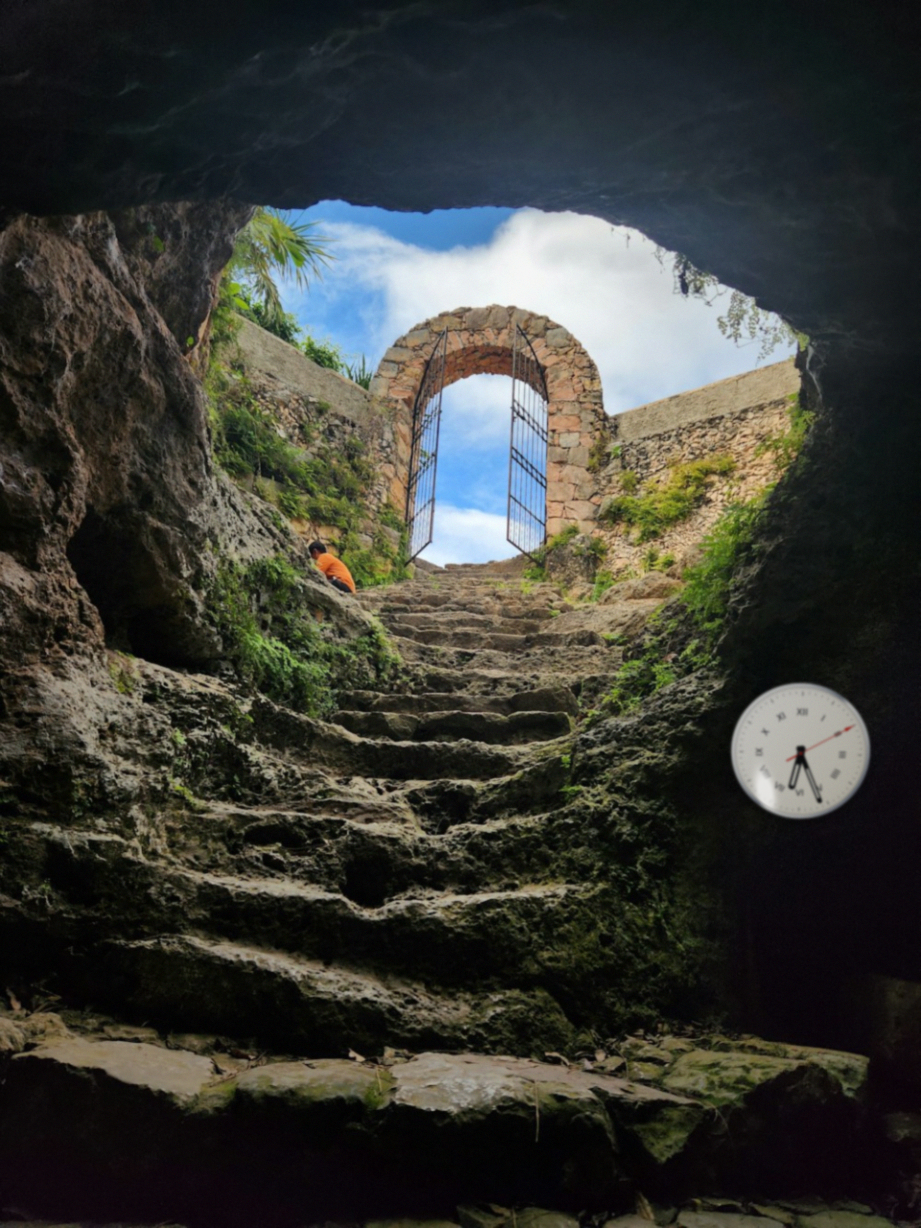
6:26:10
